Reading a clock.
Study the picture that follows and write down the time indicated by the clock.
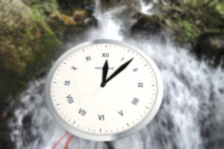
12:07
